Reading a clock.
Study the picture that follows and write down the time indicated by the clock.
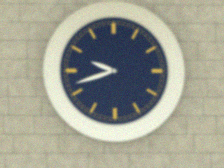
9:42
